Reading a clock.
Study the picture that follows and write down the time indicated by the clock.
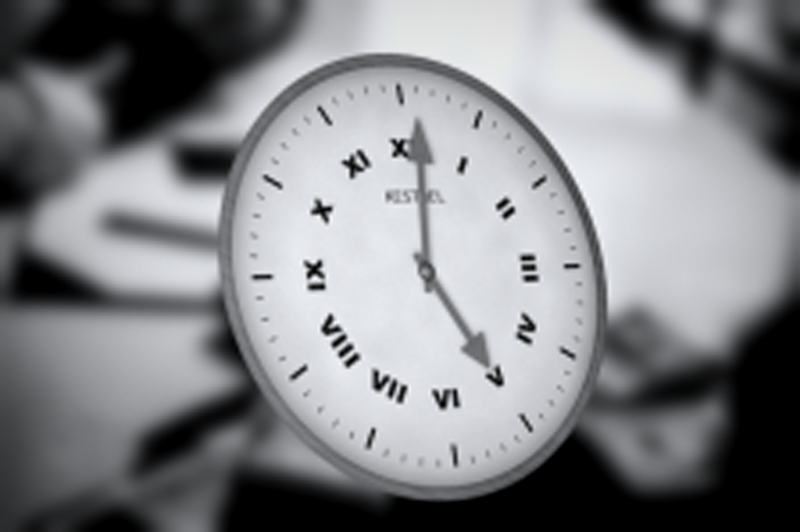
5:01
